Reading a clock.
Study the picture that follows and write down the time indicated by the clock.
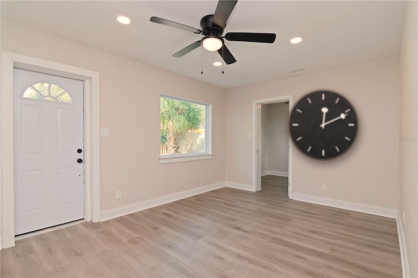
12:11
